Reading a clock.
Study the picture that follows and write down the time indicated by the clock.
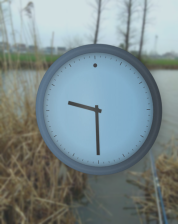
9:30
